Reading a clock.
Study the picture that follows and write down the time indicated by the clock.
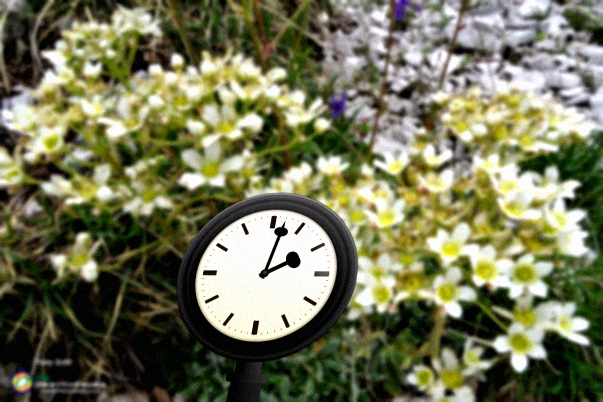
2:02
